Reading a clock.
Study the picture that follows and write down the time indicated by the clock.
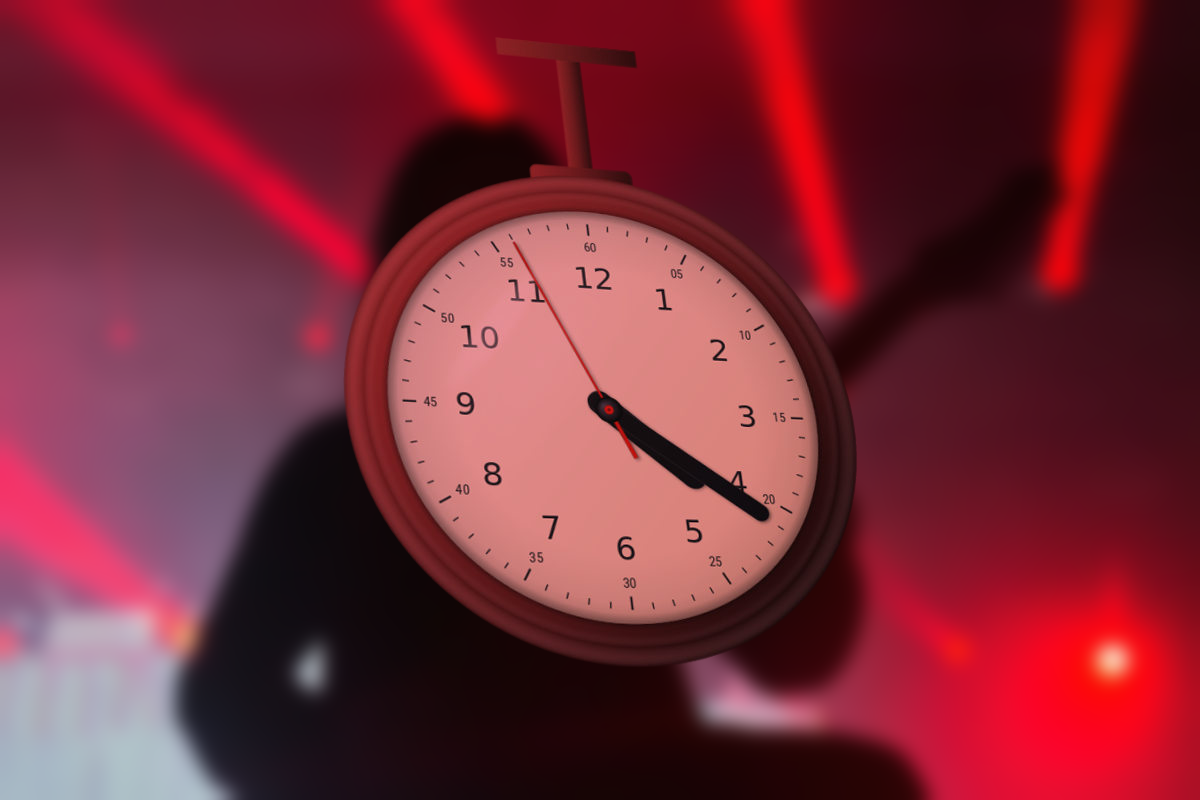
4:20:56
